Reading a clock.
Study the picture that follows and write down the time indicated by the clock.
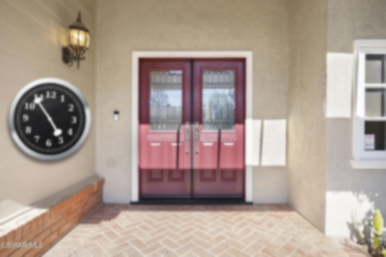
4:54
